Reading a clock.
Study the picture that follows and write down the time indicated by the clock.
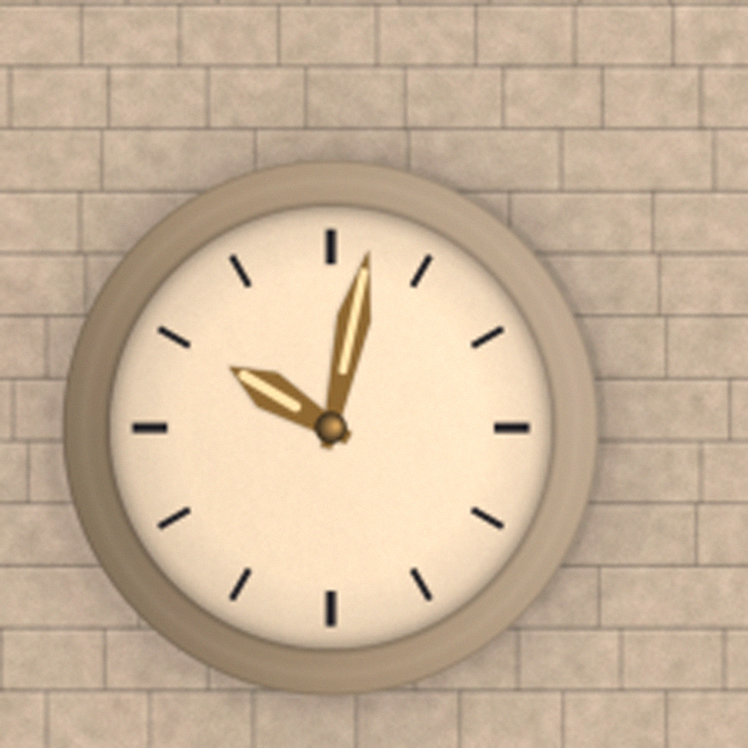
10:02
